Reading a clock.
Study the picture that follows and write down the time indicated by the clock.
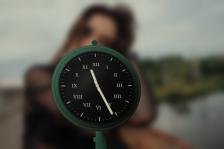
11:26
